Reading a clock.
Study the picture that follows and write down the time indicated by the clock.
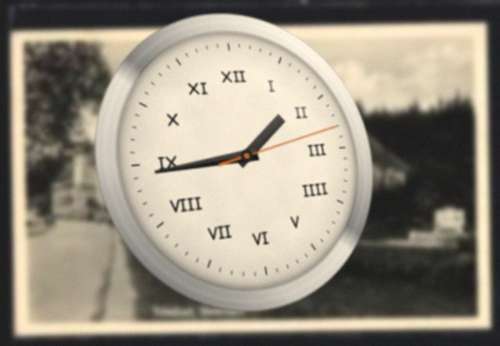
1:44:13
